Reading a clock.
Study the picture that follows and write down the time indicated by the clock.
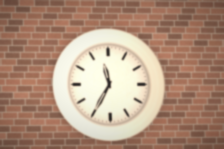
11:35
